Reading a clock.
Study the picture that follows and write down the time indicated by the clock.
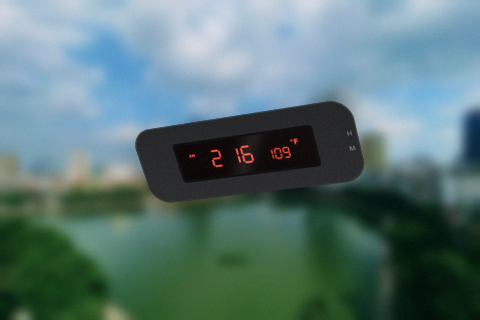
2:16
